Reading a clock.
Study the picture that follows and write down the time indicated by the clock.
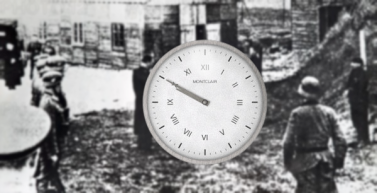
9:50
